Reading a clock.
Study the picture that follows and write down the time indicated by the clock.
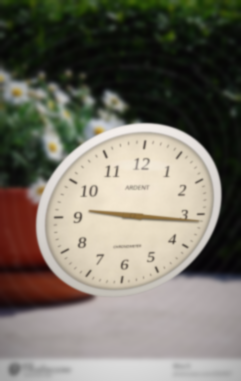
9:16
